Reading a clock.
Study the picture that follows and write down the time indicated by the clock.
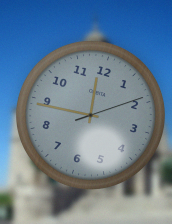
11:44:09
